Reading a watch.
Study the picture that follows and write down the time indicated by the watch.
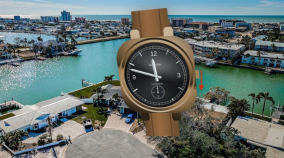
11:48
